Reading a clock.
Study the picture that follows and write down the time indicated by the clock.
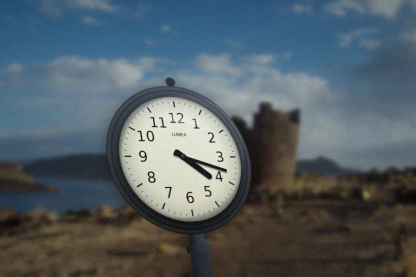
4:18
